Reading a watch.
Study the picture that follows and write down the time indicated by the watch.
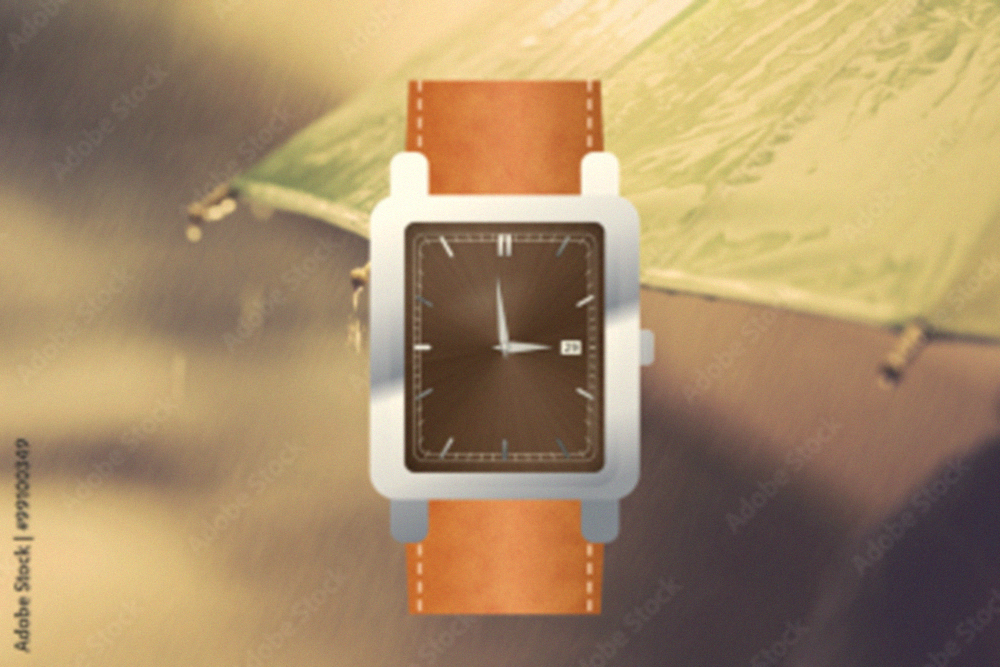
2:59
